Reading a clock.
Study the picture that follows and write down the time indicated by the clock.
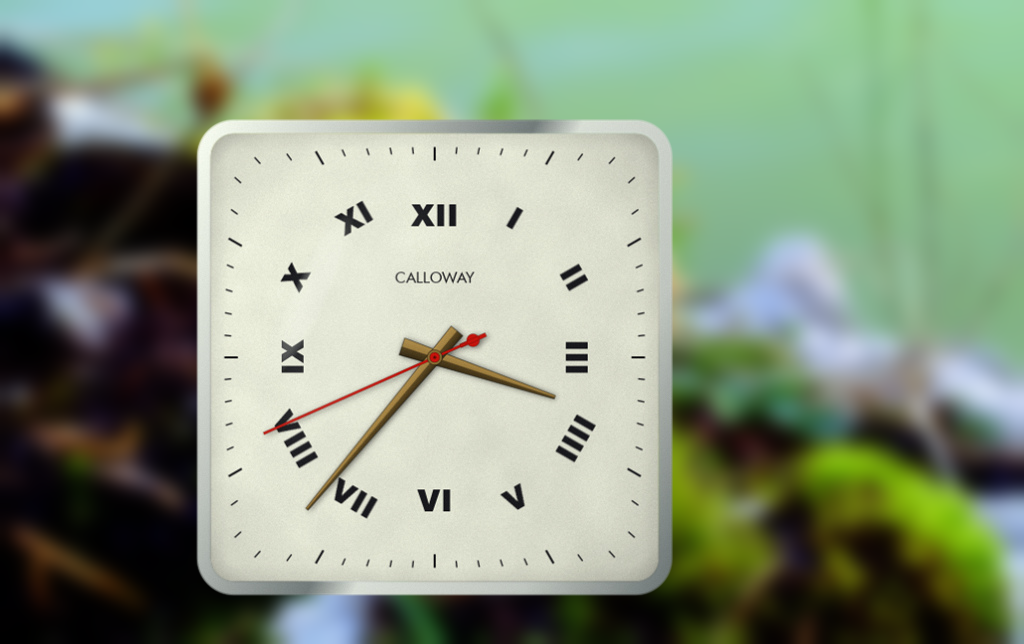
3:36:41
